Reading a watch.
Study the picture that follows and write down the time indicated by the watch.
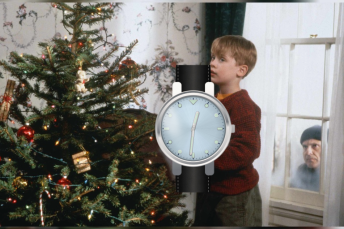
12:31
